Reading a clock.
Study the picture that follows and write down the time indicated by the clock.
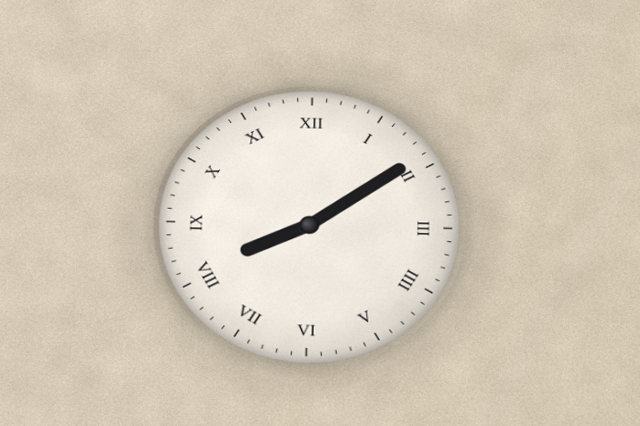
8:09
